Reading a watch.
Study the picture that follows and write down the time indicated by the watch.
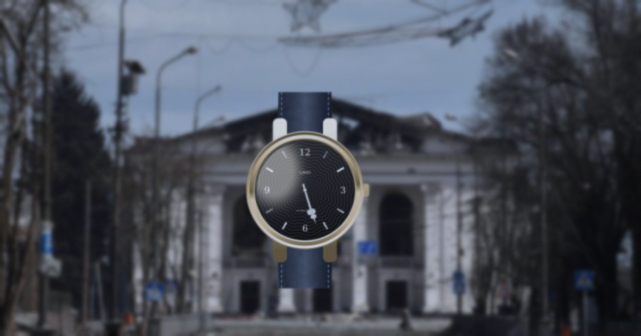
5:27
